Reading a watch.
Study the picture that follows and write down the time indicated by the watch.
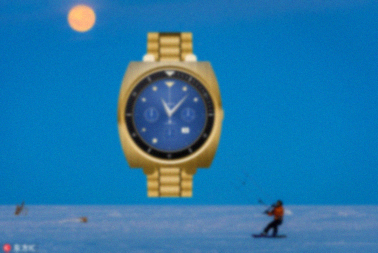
11:07
